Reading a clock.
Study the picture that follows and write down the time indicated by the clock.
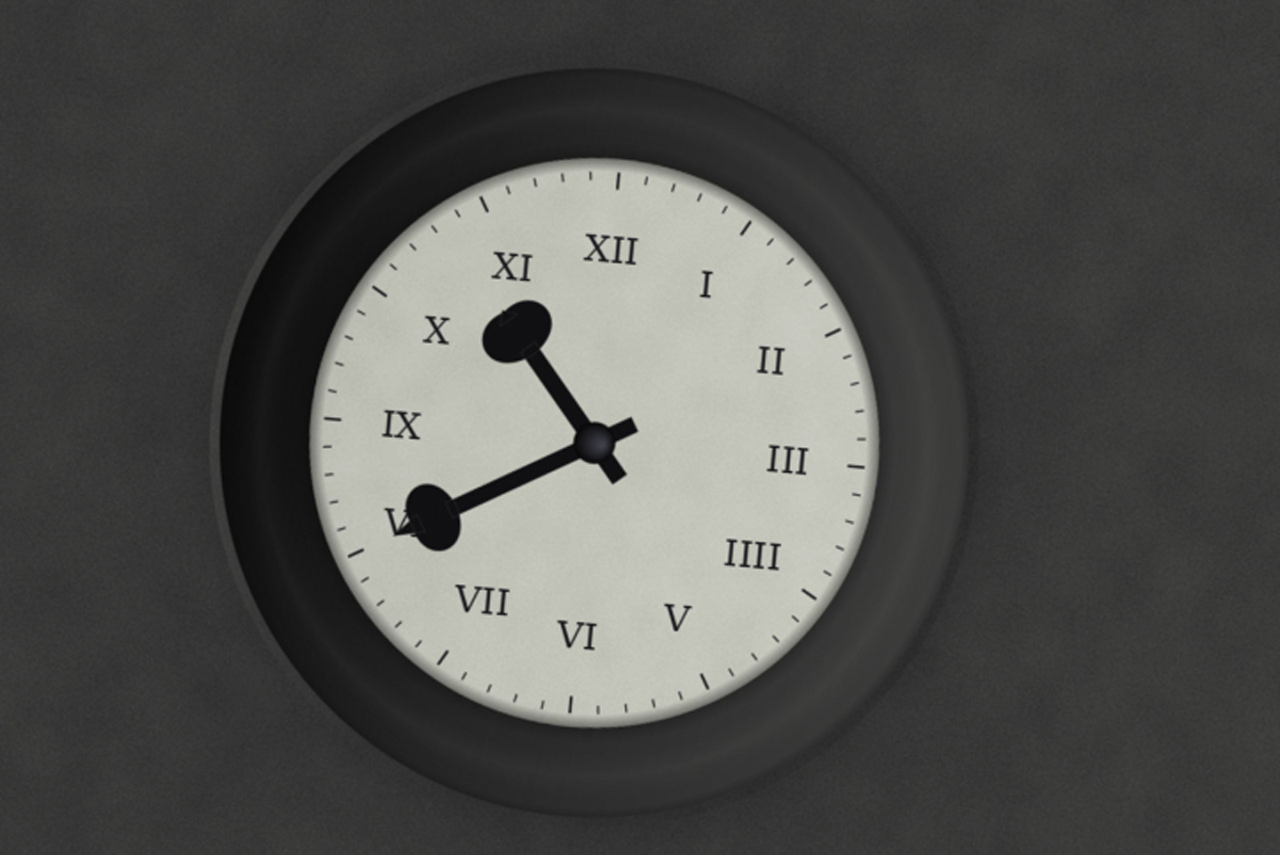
10:40
